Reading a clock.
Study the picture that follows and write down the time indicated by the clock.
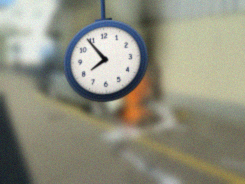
7:54
